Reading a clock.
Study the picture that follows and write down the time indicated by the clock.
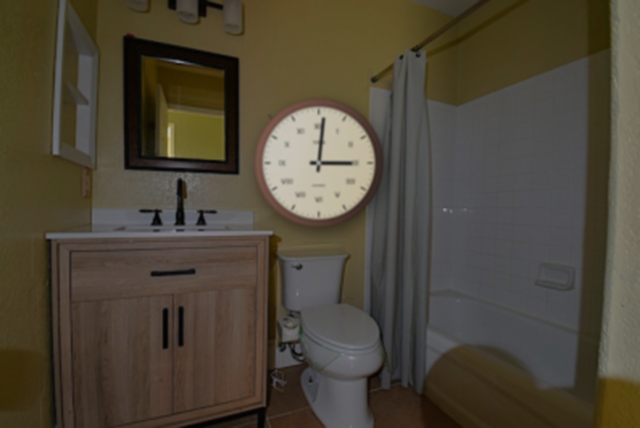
3:01
